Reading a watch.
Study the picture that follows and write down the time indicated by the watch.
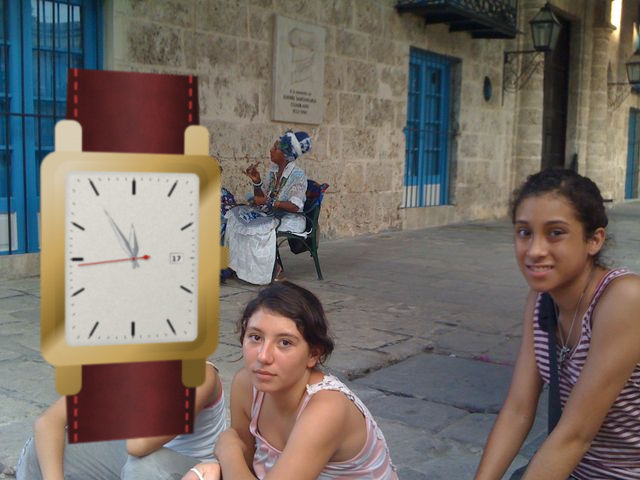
11:54:44
